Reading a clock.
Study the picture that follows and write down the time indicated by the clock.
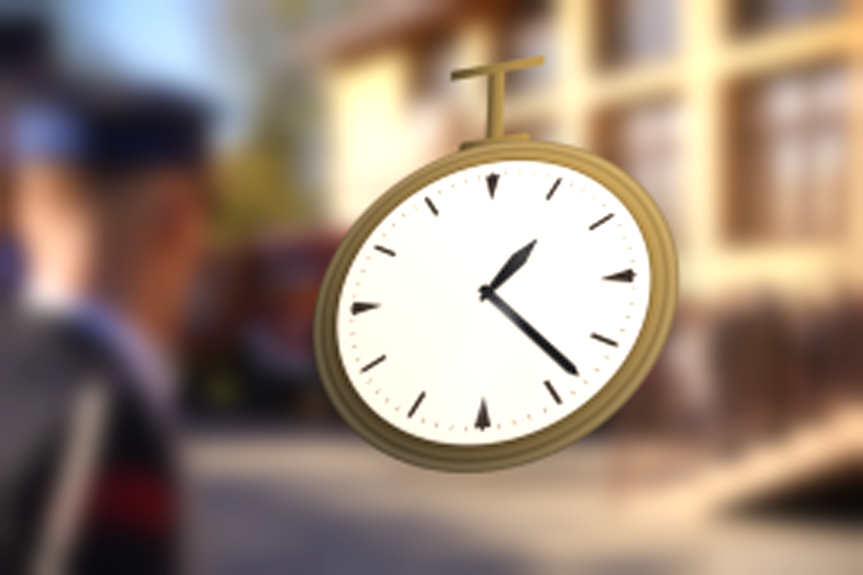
1:23
